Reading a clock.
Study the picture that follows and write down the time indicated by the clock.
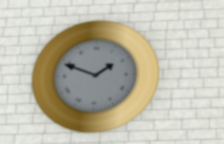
1:49
